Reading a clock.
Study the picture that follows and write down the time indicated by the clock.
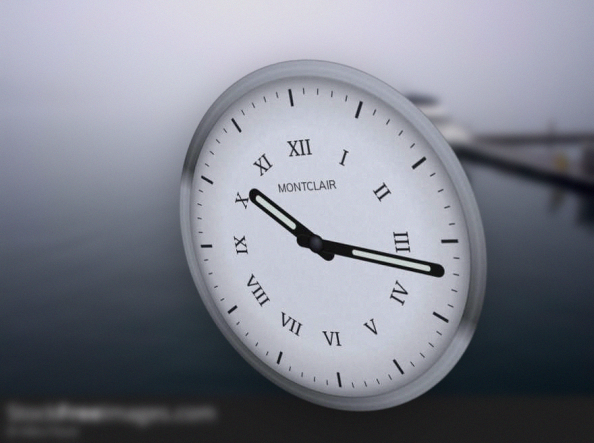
10:17
